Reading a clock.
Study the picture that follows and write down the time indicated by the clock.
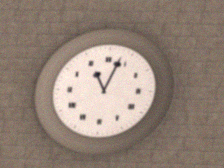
11:03
